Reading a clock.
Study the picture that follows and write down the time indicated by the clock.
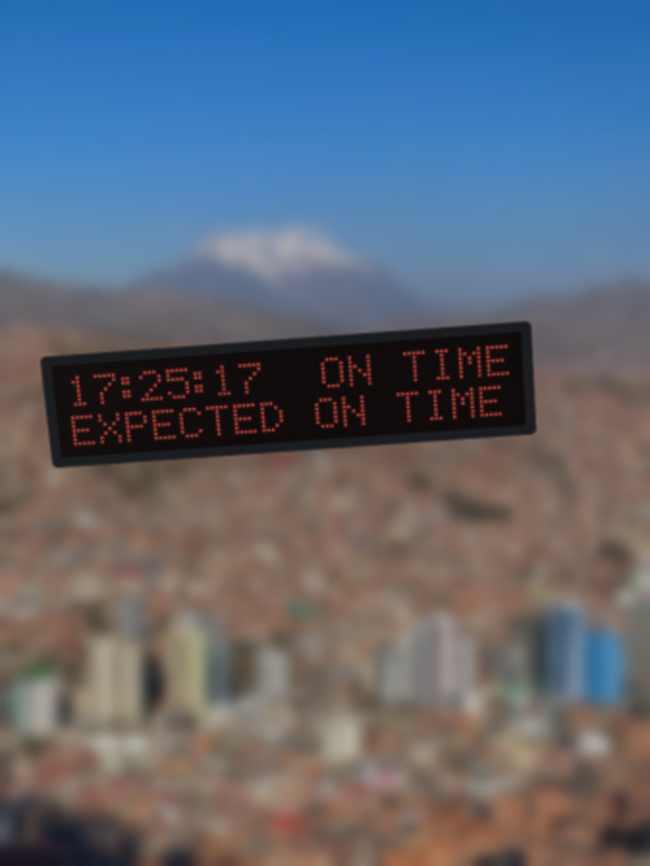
17:25:17
